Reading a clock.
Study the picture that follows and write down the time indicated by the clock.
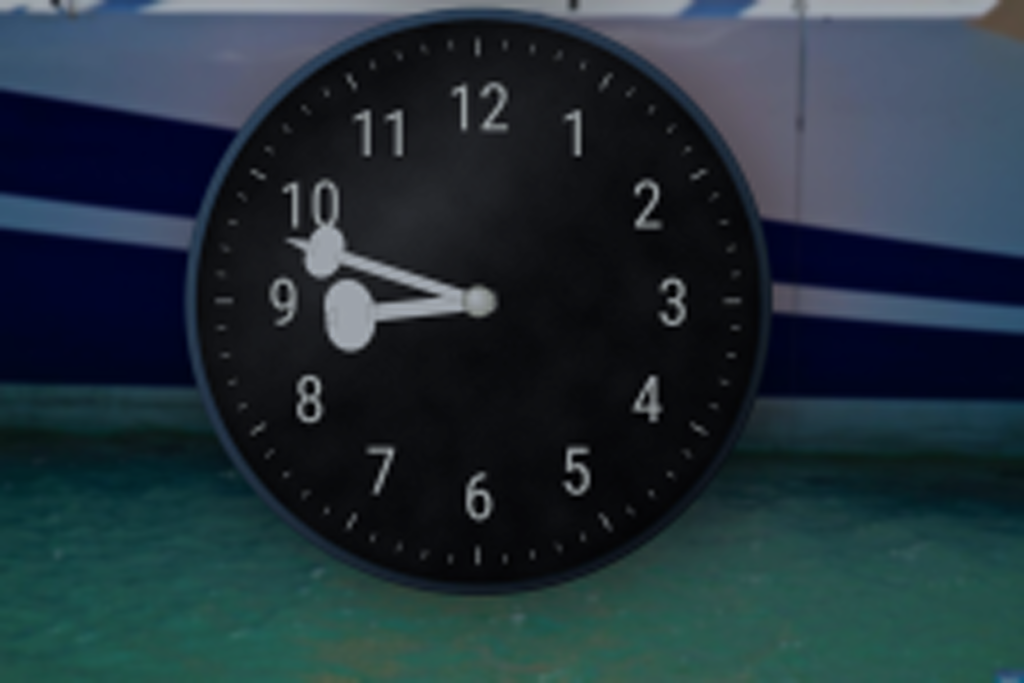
8:48
